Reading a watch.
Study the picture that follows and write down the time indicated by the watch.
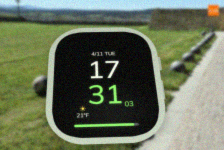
17:31
